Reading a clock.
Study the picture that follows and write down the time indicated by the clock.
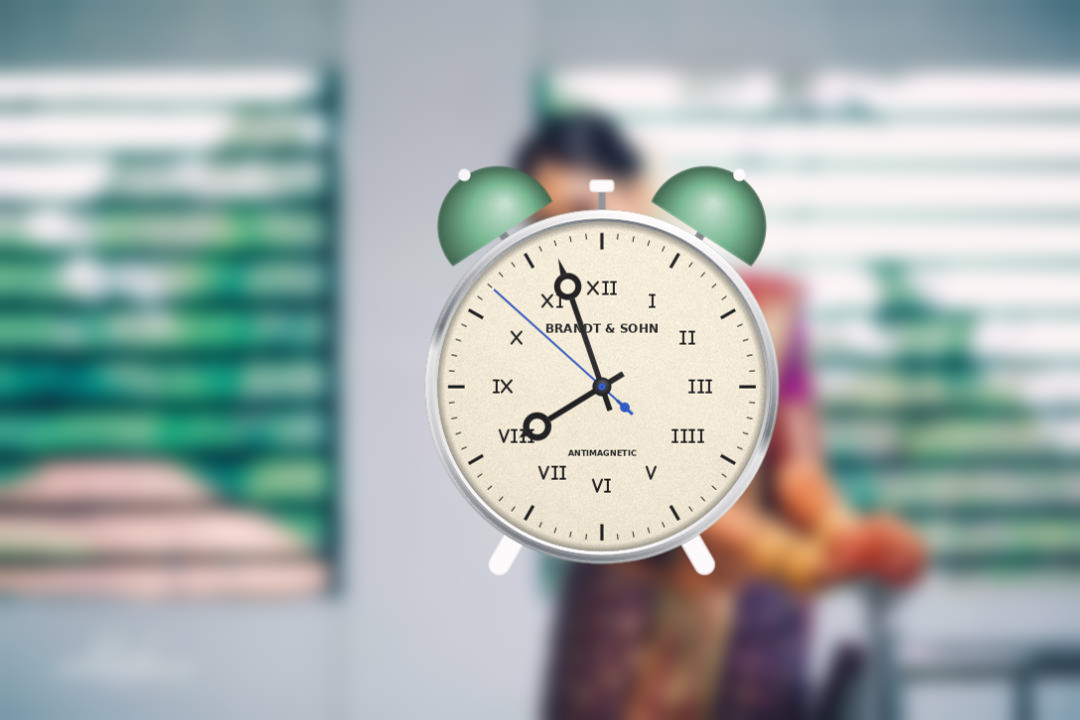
7:56:52
